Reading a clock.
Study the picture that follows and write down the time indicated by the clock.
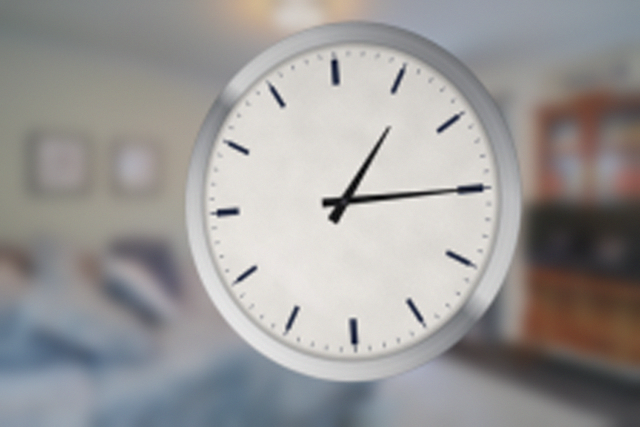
1:15
